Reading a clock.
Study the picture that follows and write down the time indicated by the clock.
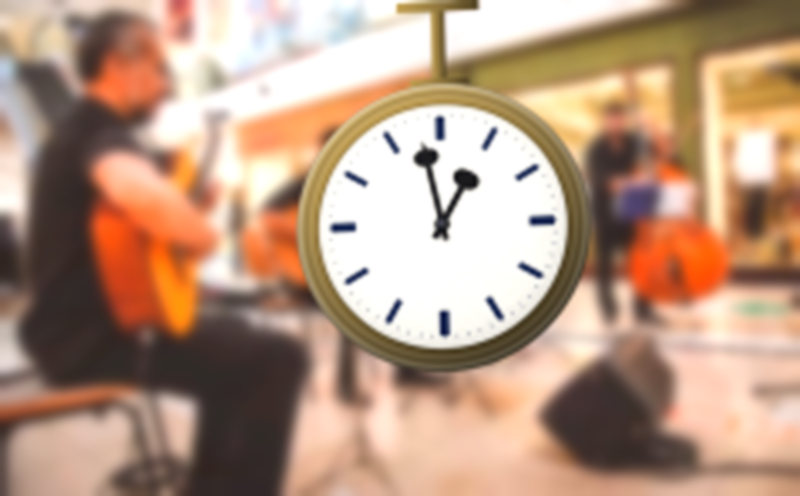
12:58
